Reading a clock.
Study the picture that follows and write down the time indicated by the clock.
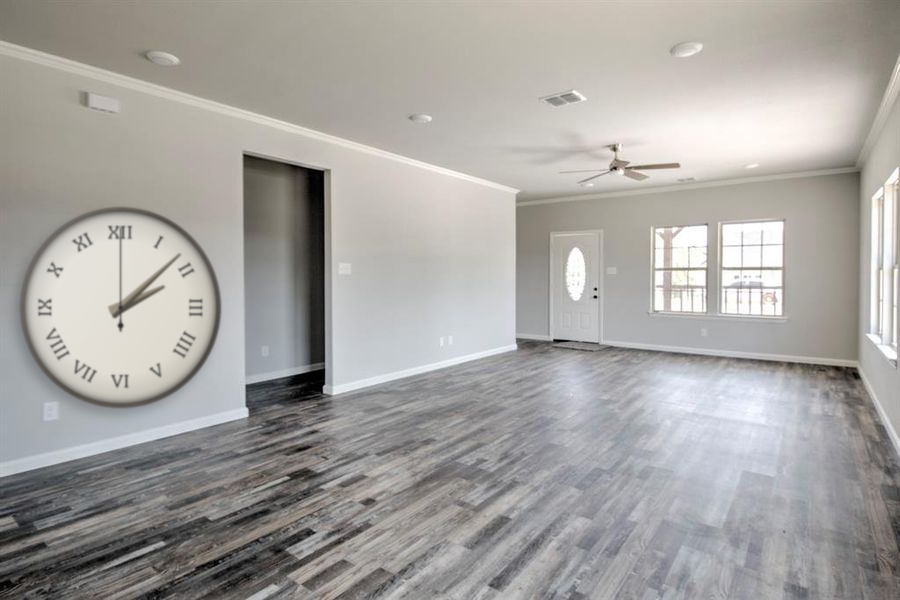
2:08:00
